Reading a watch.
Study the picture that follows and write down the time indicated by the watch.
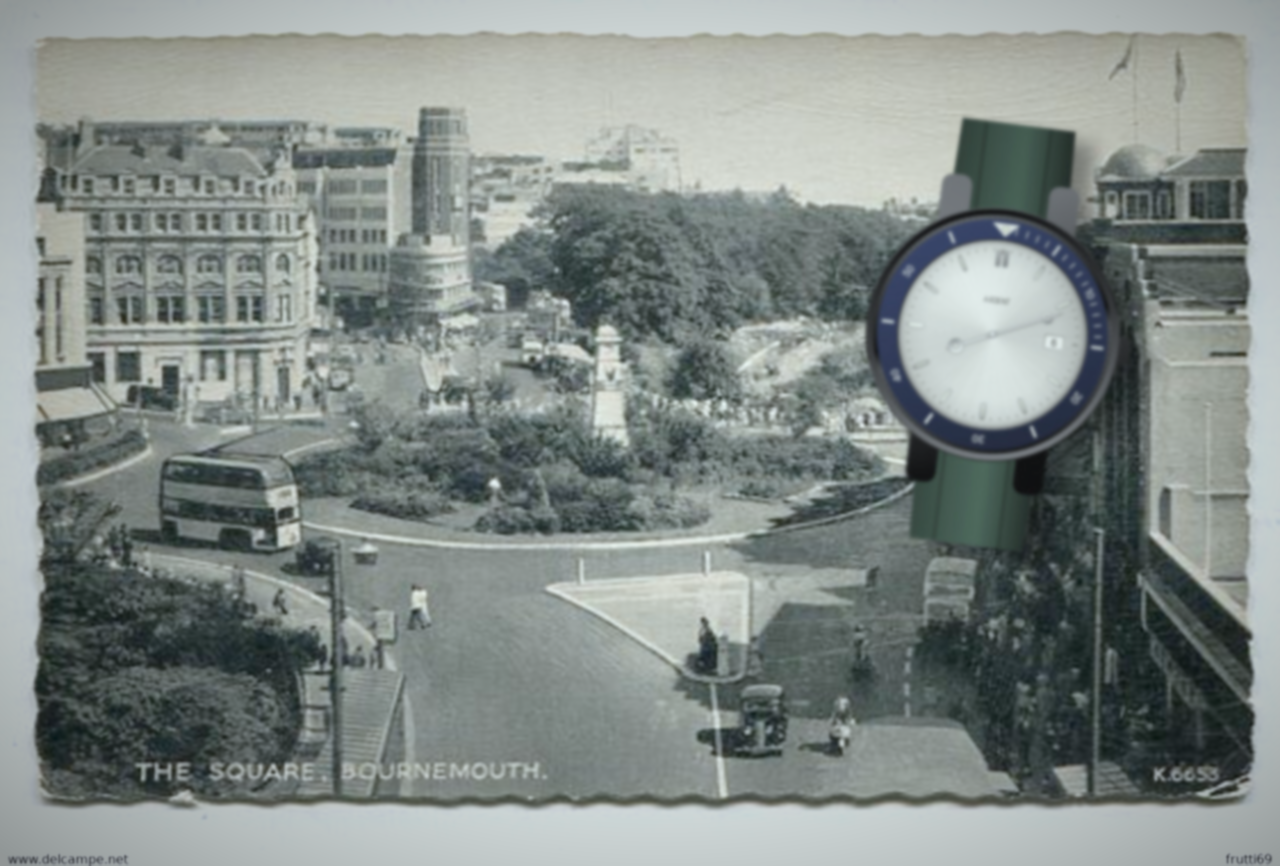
8:11
